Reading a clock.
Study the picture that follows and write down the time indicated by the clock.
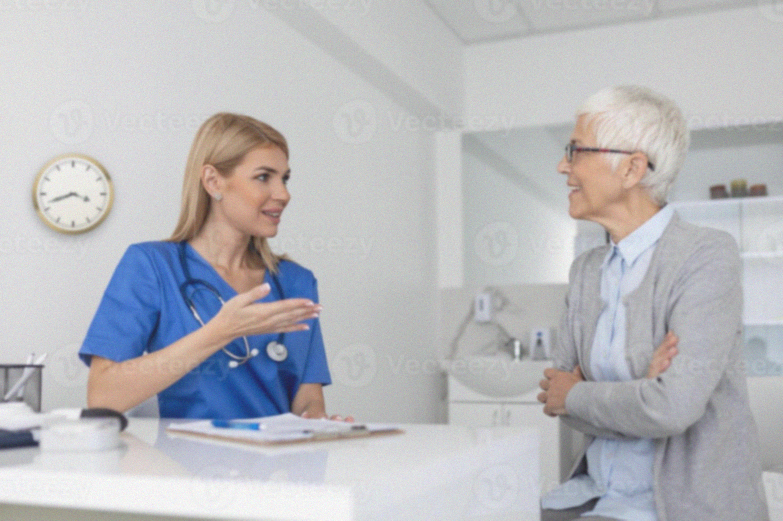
3:42
